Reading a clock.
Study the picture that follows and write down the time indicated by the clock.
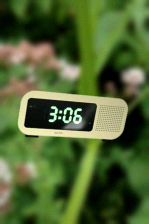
3:06
